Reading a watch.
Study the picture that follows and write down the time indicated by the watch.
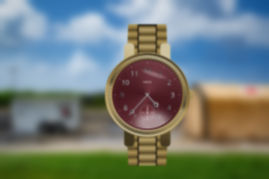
4:37
